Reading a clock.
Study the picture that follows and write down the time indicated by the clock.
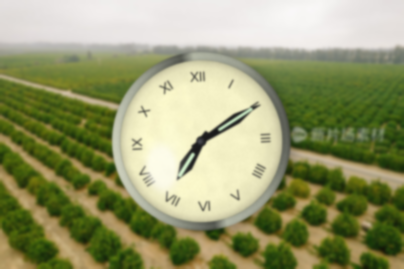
7:10
